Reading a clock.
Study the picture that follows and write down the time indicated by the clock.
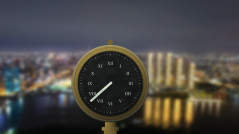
7:38
